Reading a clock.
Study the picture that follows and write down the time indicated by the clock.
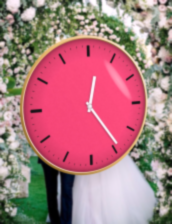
12:24
